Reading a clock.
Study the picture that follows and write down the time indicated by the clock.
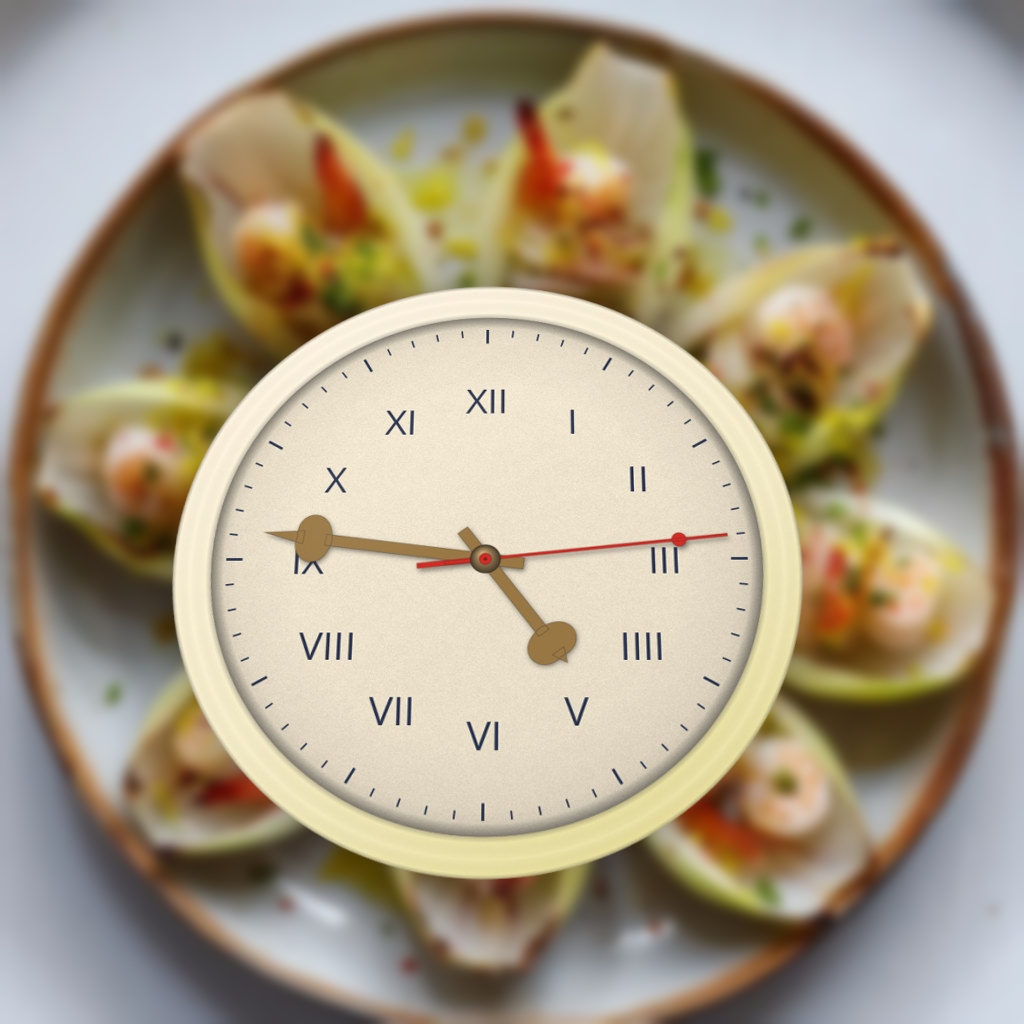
4:46:14
